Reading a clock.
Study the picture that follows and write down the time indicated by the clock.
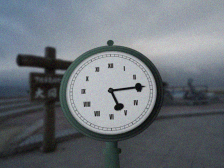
5:14
